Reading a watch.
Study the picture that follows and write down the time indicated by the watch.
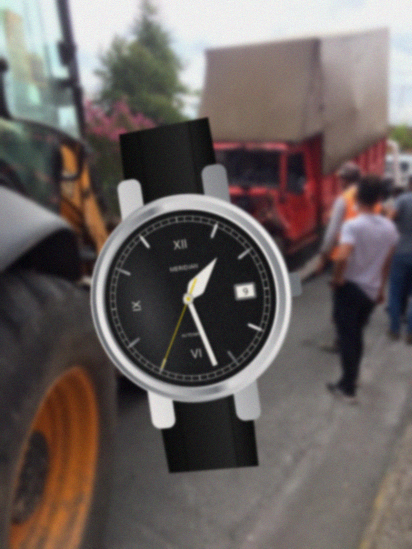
1:27:35
